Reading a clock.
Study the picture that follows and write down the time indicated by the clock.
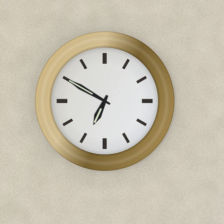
6:50
